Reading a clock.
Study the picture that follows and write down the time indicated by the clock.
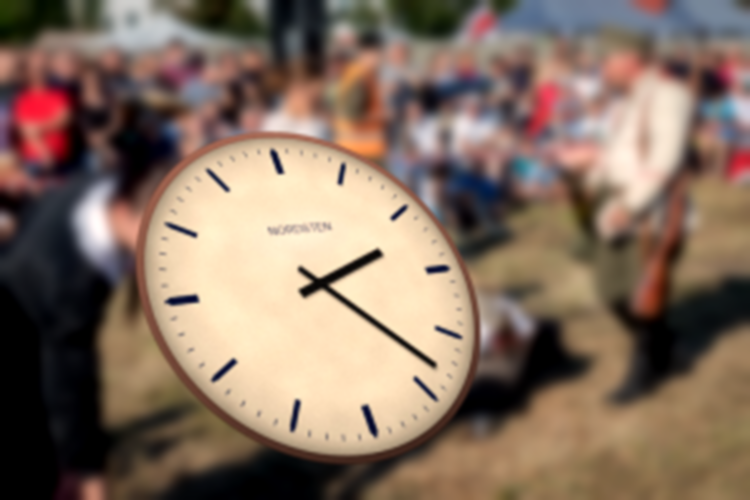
2:23
